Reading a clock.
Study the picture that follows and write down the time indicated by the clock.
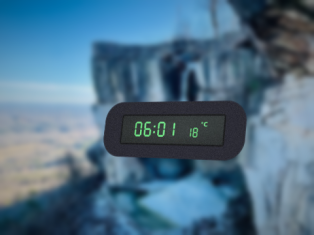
6:01
